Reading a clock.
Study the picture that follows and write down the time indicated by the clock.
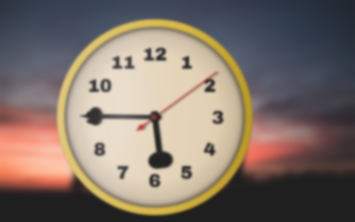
5:45:09
